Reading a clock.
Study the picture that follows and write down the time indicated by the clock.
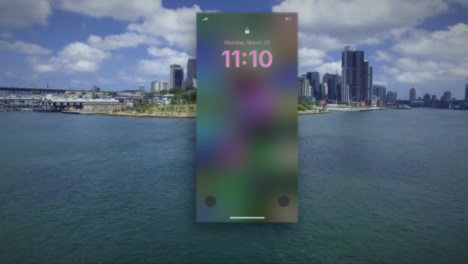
11:10
